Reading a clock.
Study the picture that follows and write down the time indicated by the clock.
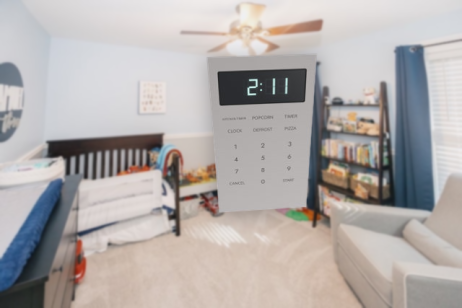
2:11
